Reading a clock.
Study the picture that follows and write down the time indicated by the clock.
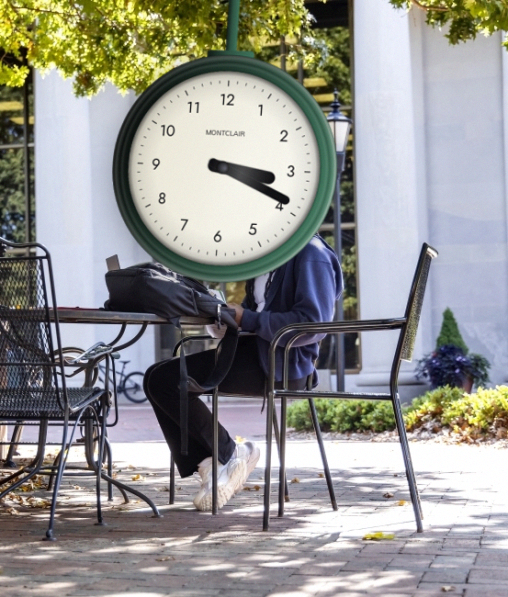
3:19
